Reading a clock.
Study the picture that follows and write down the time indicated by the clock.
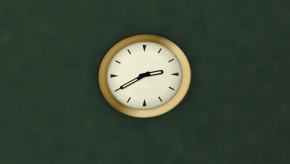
2:40
